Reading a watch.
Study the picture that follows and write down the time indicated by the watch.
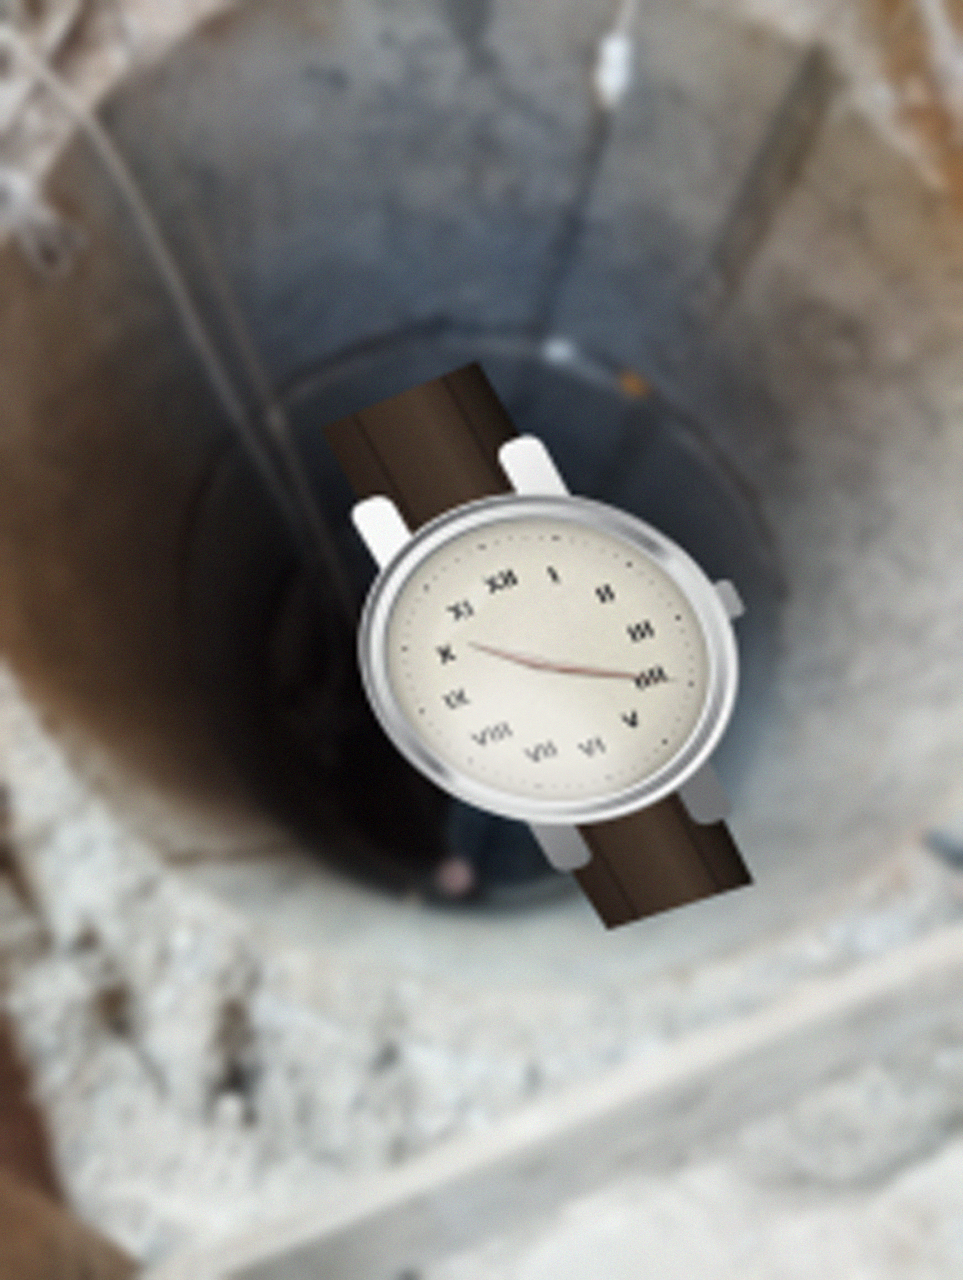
10:20
